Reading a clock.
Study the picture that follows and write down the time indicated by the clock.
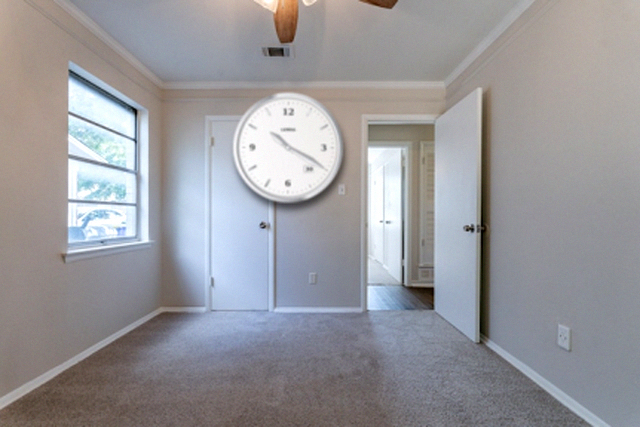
10:20
